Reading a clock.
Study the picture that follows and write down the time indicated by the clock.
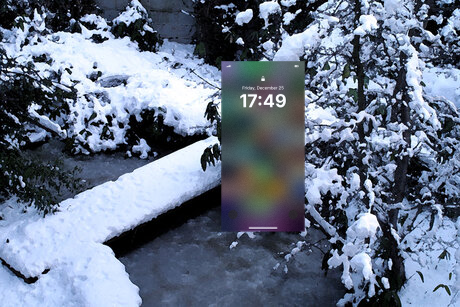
17:49
